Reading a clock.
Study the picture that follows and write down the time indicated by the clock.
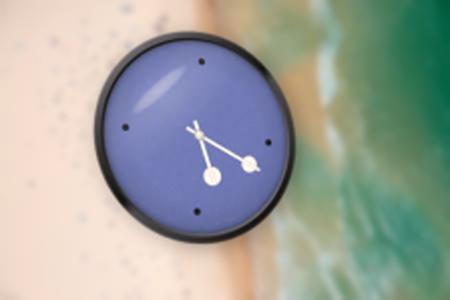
5:19
